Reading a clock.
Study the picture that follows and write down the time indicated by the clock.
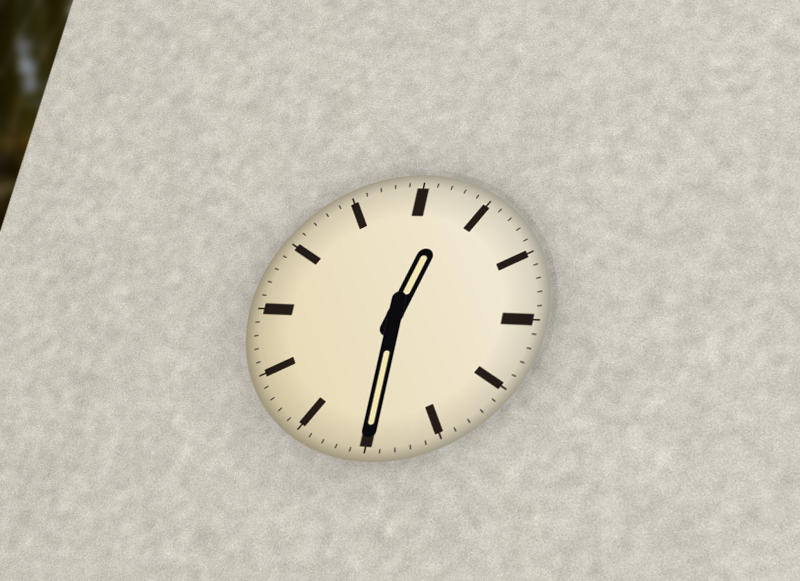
12:30
